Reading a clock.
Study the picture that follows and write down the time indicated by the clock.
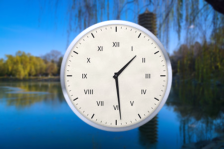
1:29
